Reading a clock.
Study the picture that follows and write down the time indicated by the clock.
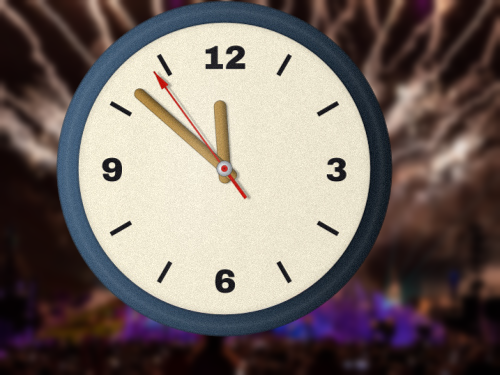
11:51:54
